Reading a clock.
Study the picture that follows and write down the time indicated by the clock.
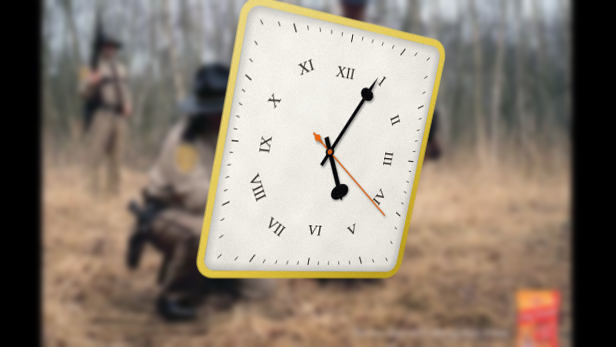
5:04:21
